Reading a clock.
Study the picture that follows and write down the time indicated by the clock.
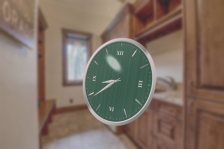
8:39
